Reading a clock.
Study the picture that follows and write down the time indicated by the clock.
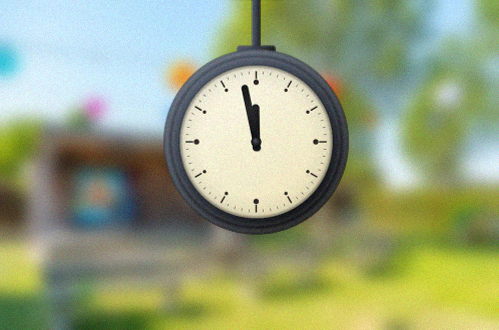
11:58
